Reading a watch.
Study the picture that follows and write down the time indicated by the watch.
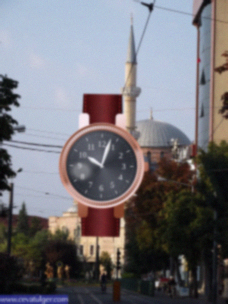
10:03
